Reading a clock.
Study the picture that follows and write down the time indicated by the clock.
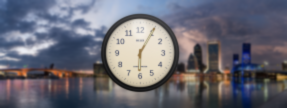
6:05
